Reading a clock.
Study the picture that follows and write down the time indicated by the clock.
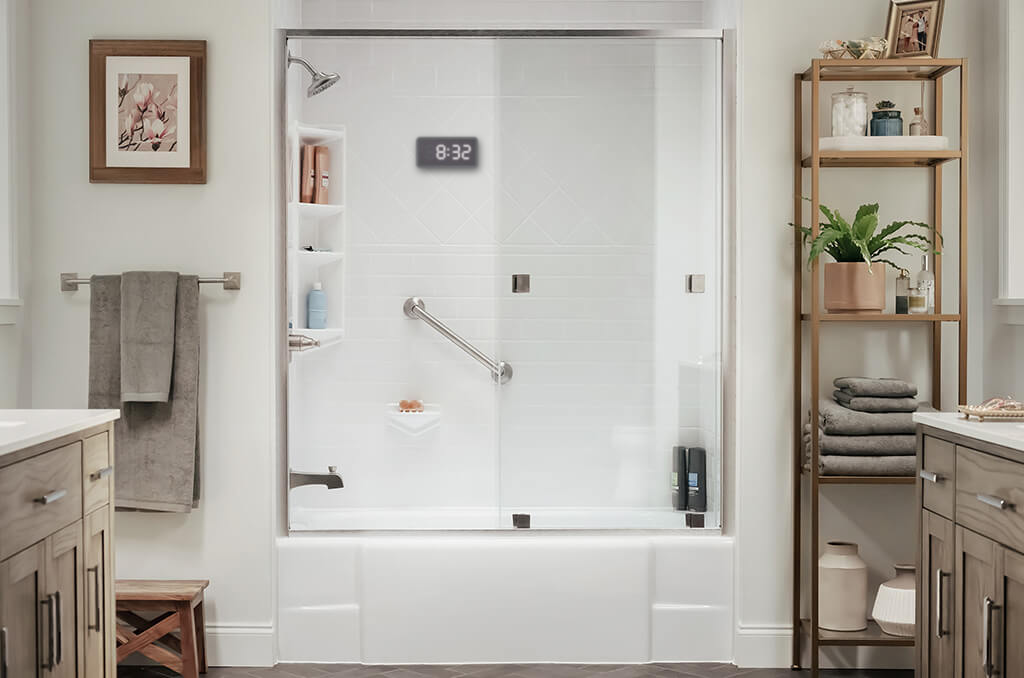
8:32
